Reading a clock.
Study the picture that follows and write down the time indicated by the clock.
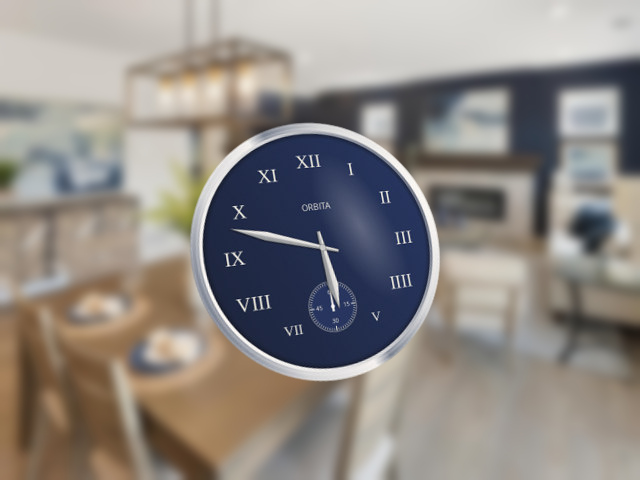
5:48
